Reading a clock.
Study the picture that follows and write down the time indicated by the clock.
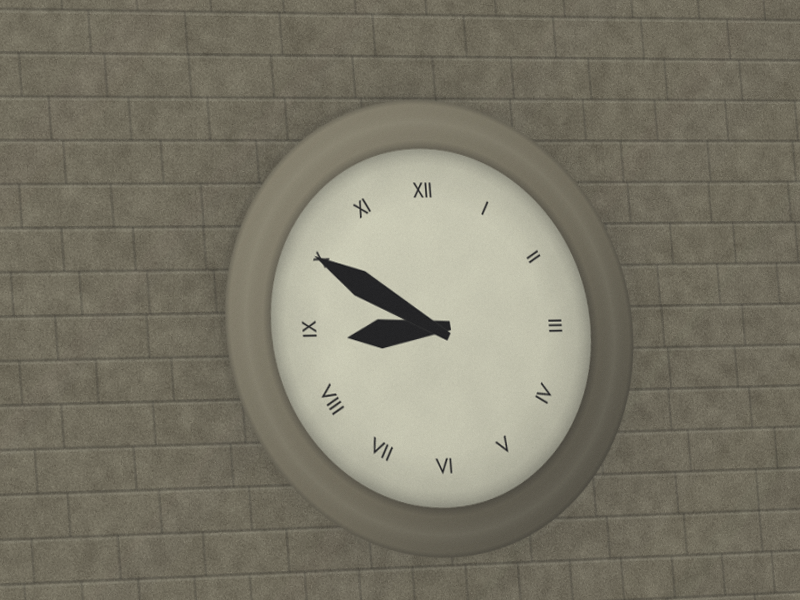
8:50
